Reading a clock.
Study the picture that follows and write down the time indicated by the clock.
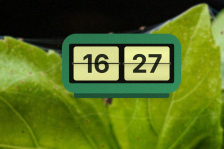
16:27
